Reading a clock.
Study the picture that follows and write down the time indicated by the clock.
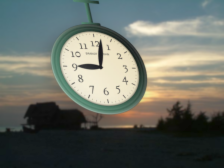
9:02
